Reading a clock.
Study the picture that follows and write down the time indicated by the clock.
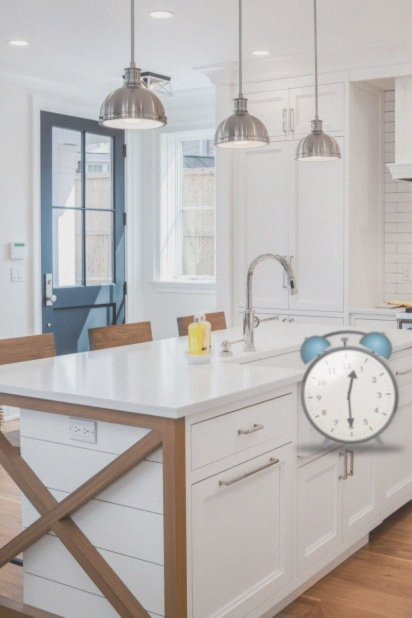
12:30
